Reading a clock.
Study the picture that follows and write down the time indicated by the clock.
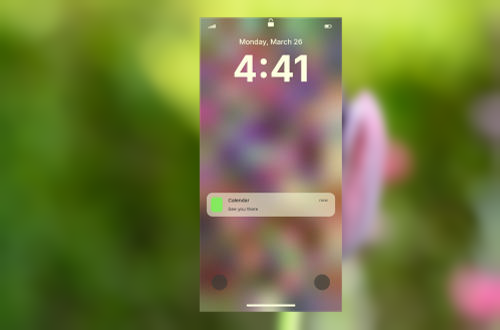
4:41
